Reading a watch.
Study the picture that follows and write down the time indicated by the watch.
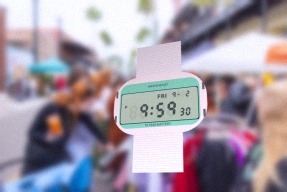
9:59:30
